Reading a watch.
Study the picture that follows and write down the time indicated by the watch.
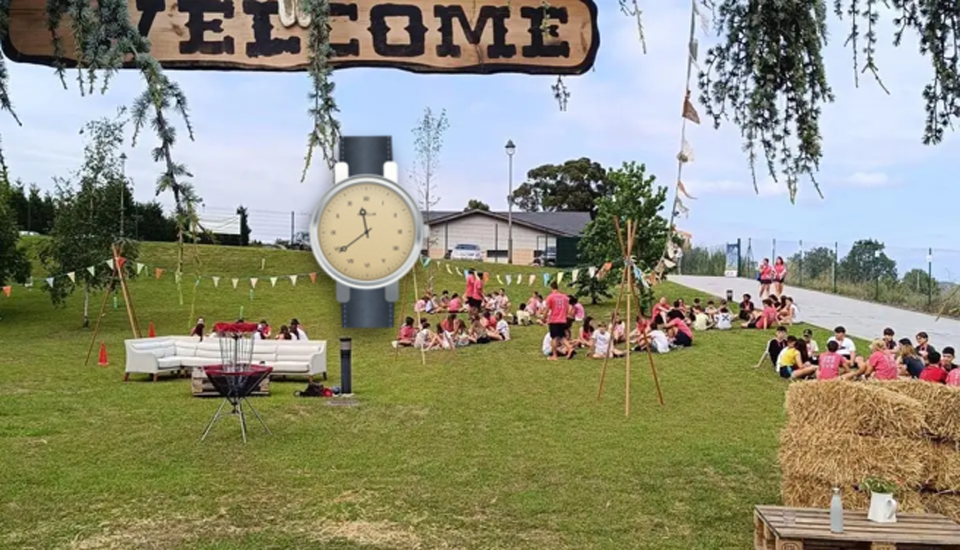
11:39
